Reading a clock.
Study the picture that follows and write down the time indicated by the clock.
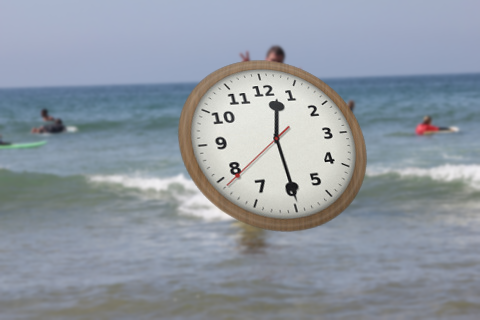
12:29:39
